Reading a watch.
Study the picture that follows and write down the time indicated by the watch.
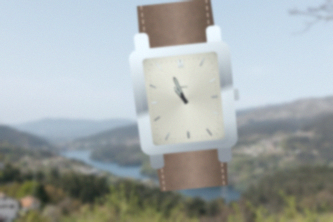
10:57
